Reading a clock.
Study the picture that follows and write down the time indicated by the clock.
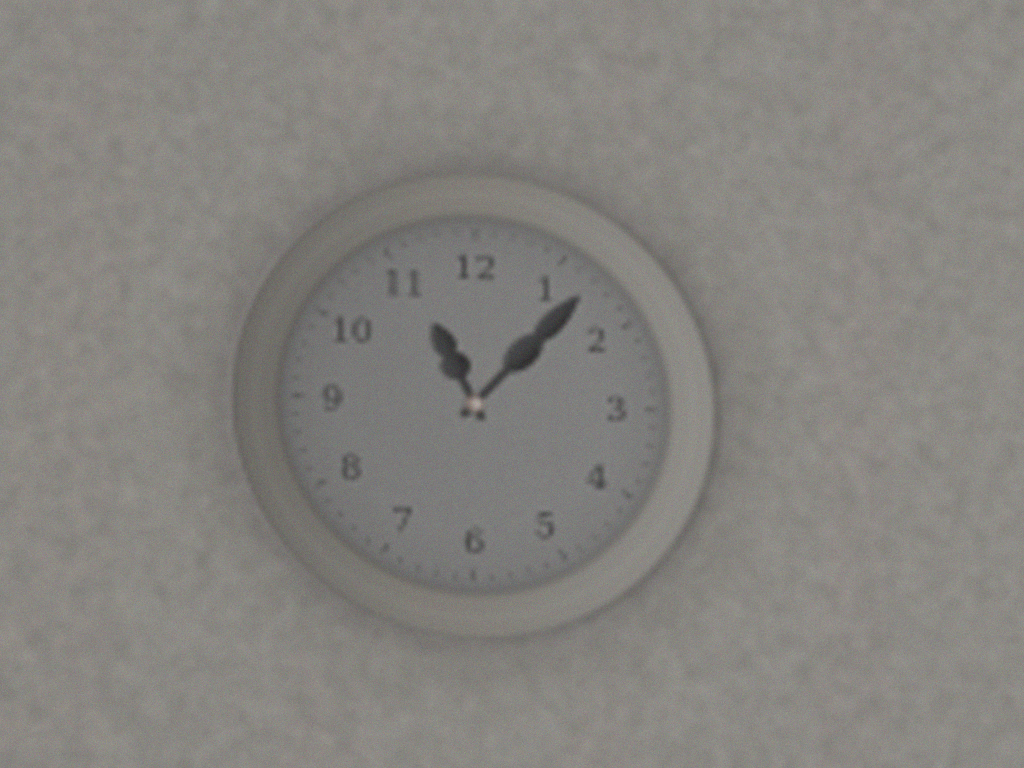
11:07
